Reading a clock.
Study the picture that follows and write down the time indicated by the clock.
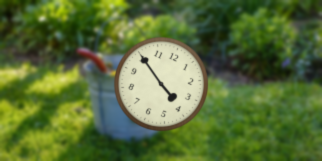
3:50
